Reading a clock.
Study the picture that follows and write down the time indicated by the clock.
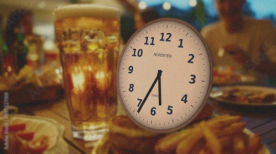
5:34
